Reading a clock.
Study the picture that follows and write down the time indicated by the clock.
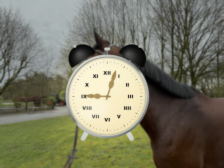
9:03
